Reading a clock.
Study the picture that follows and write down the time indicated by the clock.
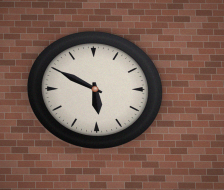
5:50
